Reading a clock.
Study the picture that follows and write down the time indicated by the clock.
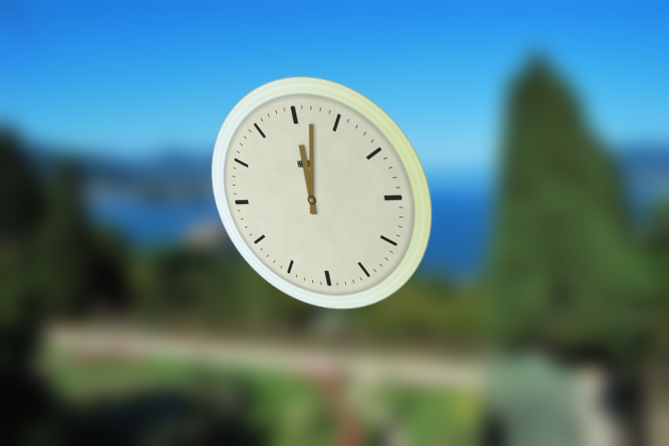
12:02
